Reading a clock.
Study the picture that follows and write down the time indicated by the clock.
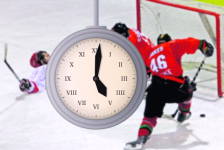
5:01
